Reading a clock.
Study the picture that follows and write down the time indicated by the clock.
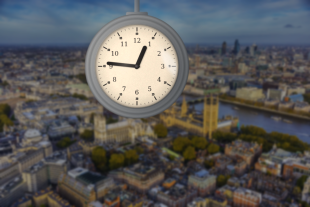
12:46
